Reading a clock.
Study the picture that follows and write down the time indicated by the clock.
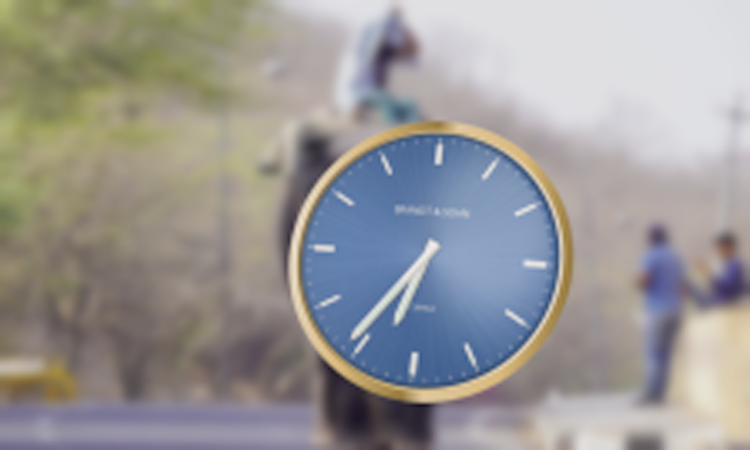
6:36
